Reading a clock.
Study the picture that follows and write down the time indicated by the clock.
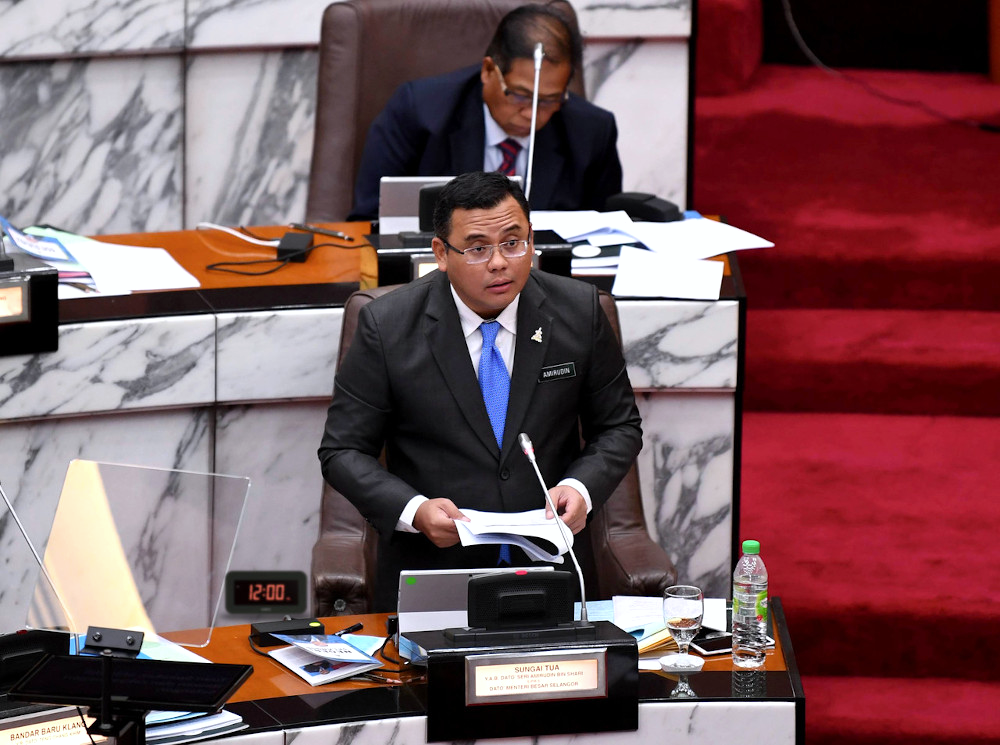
12:00
